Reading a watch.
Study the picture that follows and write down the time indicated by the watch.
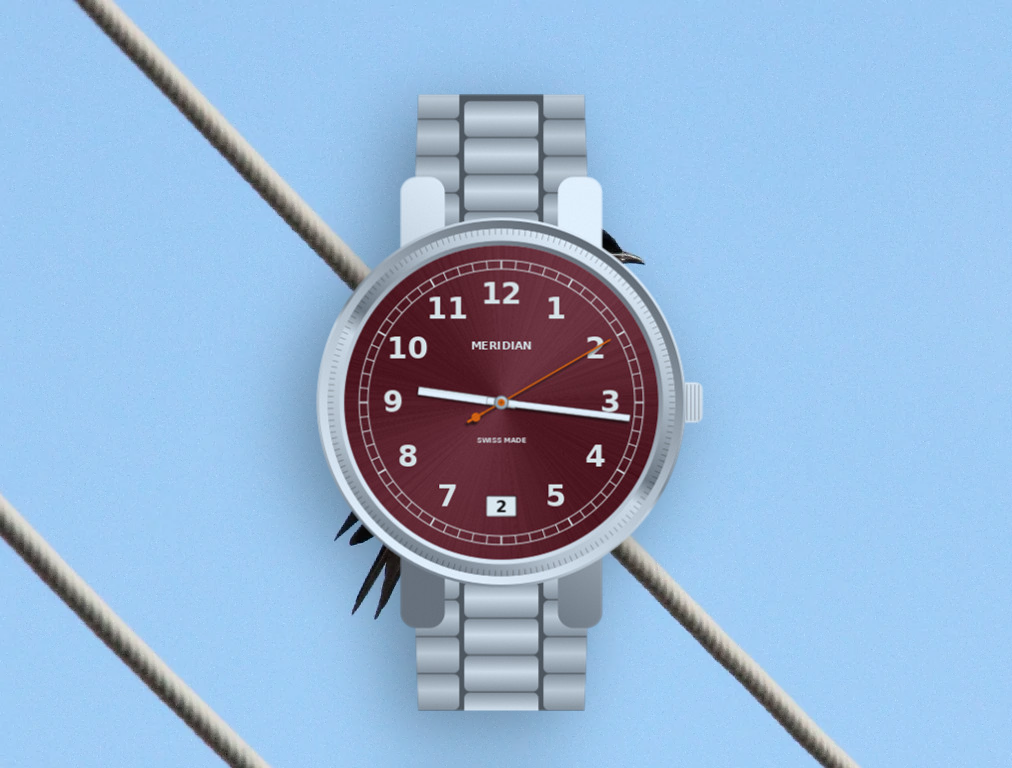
9:16:10
